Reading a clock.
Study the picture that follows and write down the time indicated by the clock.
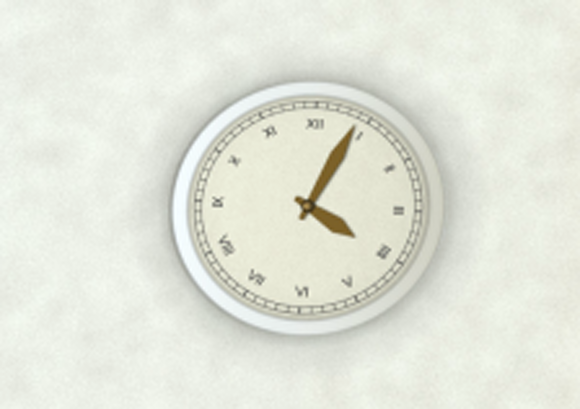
4:04
